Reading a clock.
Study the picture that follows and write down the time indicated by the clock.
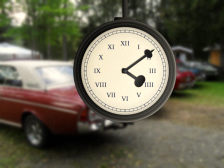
4:09
